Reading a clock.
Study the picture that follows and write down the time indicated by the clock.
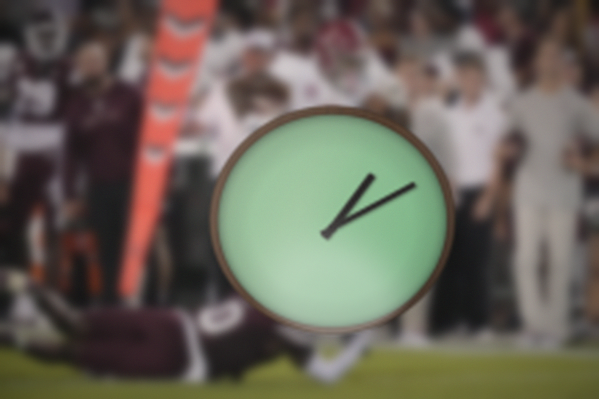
1:10
